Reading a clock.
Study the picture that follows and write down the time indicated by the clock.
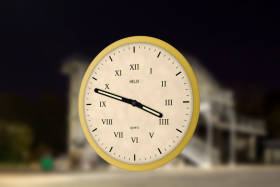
3:48
